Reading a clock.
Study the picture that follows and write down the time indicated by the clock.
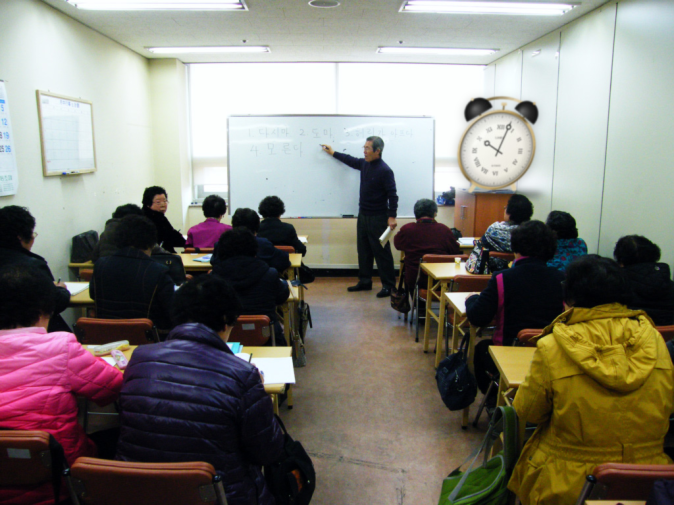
10:03
